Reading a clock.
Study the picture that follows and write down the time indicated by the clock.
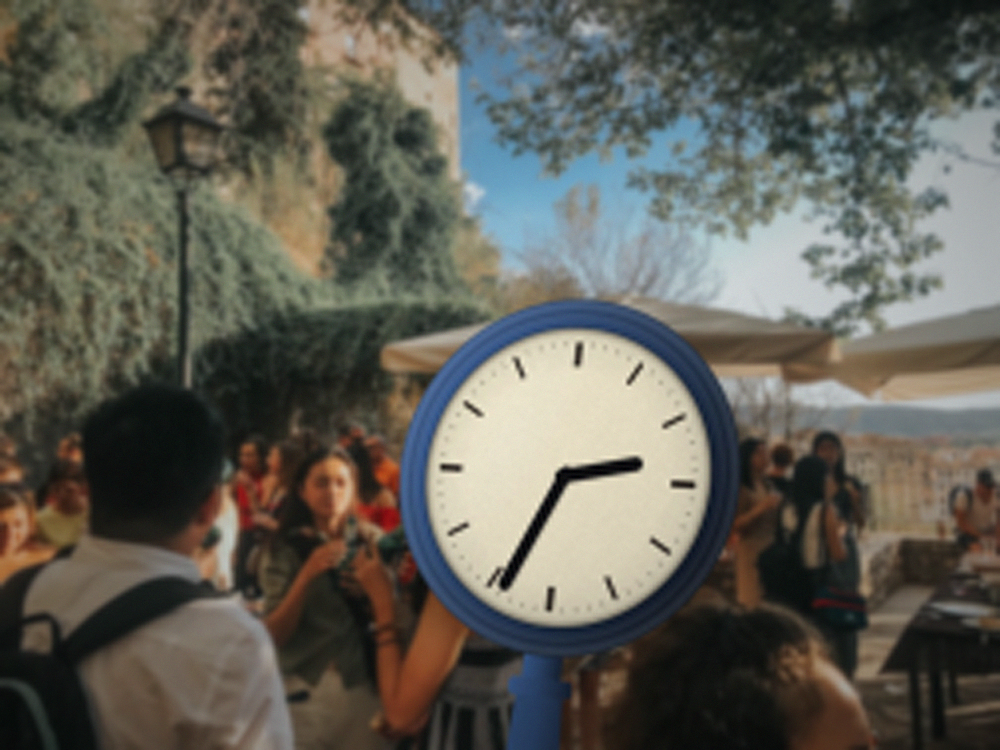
2:34
